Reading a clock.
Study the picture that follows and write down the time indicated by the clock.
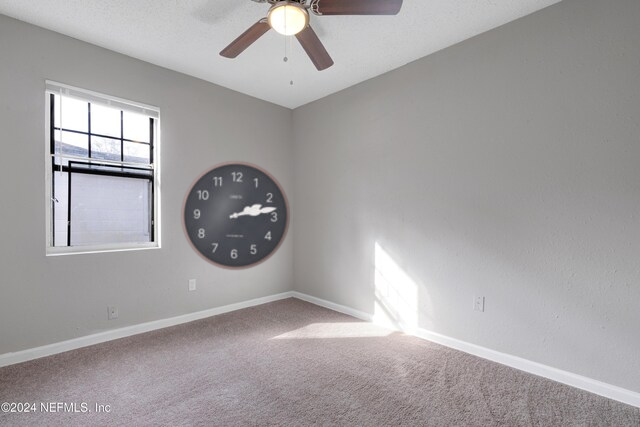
2:13
